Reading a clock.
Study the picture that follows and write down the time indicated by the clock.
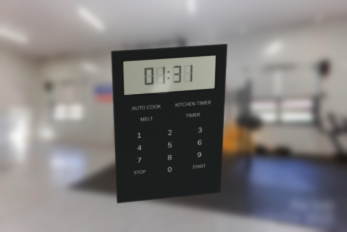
1:31
